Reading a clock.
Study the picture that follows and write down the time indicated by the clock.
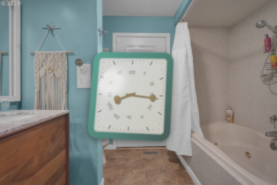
8:16
